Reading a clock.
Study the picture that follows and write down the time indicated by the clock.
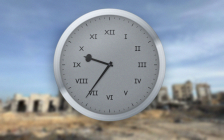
9:36
